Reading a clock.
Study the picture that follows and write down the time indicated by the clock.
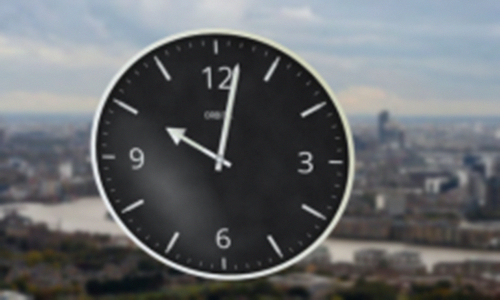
10:02
